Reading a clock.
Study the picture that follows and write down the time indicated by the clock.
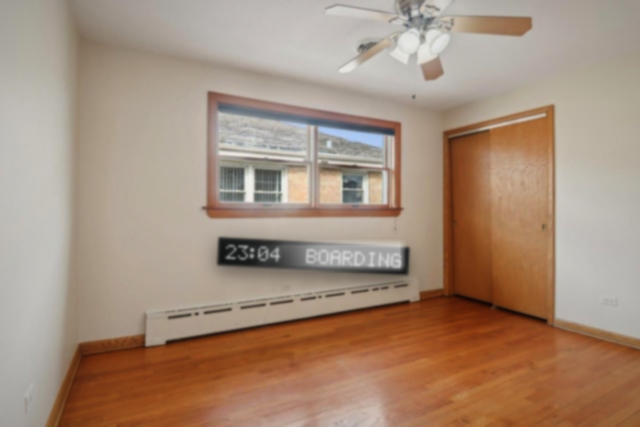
23:04
